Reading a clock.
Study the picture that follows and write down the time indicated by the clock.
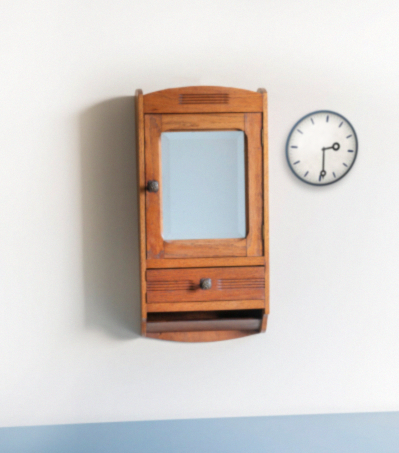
2:29
